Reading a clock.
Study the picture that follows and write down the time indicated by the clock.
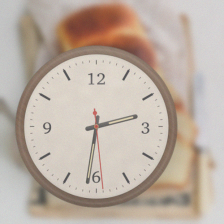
2:31:29
